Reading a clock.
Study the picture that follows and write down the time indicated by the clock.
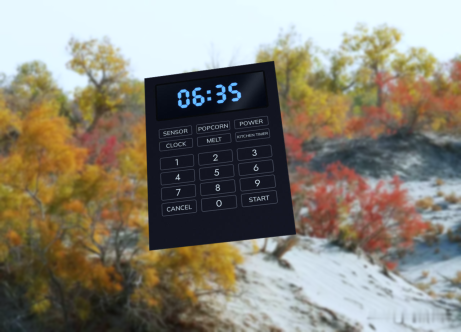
6:35
